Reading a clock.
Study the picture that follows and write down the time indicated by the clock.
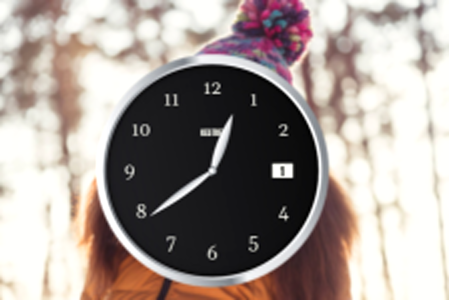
12:39
